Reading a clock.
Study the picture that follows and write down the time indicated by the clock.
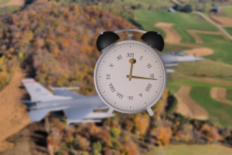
12:16
